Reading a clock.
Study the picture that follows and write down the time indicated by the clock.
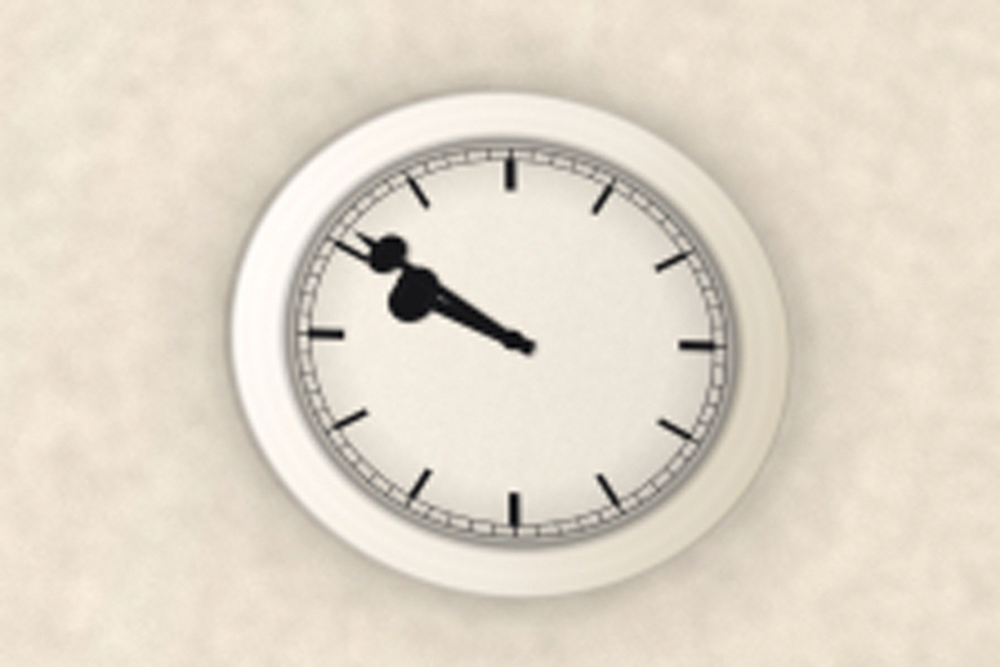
9:51
